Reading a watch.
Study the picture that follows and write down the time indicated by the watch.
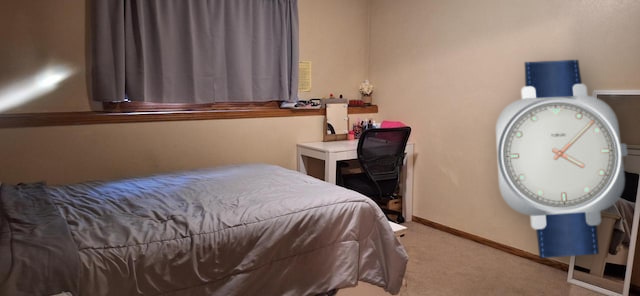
4:08
